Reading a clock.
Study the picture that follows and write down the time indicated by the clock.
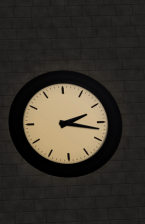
2:17
